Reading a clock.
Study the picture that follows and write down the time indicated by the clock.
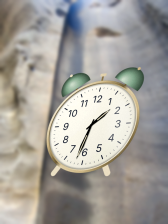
1:32
